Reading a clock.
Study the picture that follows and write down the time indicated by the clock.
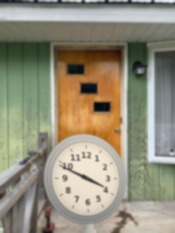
3:49
